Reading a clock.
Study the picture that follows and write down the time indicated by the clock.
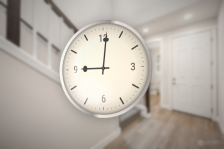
9:01
